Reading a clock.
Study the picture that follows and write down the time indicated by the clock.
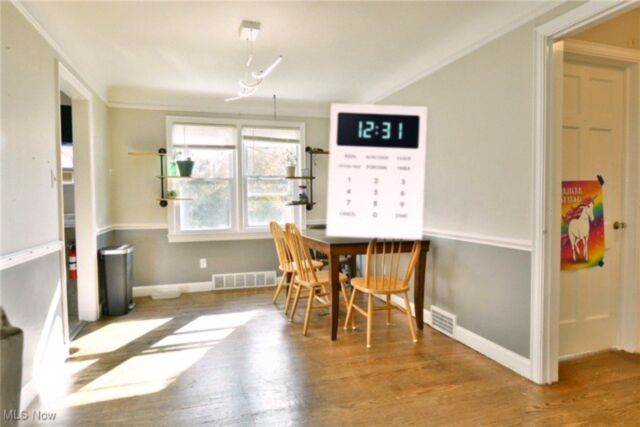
12:31
